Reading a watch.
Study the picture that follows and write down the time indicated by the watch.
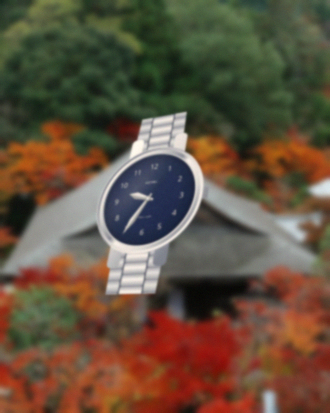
9:35
